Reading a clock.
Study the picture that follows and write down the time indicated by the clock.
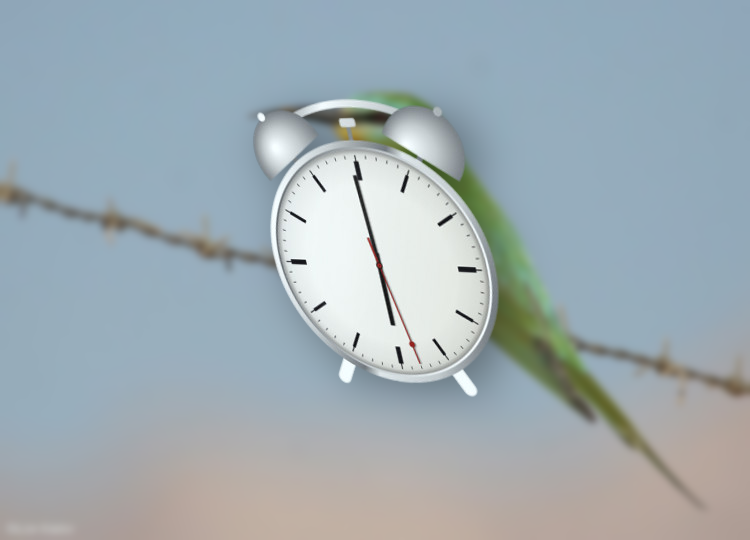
5:59:28
